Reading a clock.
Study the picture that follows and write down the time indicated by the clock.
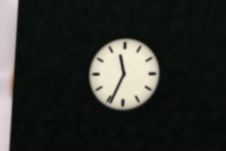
11:34
